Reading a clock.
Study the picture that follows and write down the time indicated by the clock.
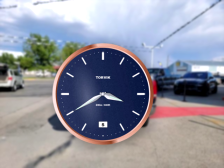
3:40
